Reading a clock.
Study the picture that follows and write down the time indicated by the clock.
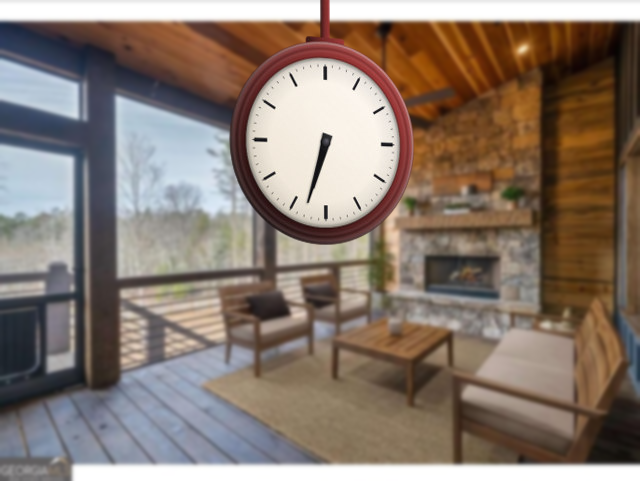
6:33
